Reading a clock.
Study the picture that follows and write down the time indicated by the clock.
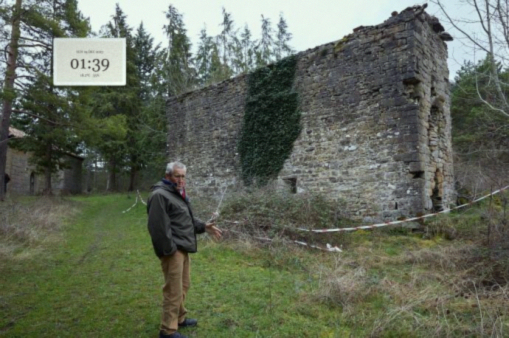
1:39
